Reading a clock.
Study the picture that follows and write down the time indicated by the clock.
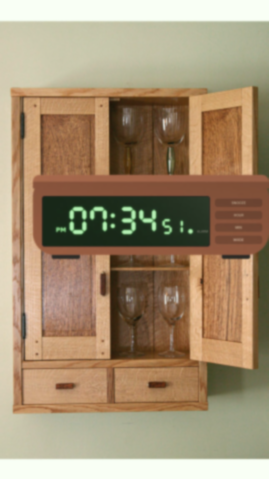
7:34:51
